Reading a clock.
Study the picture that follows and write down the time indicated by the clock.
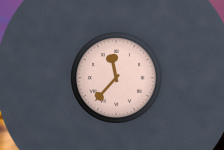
11:37
